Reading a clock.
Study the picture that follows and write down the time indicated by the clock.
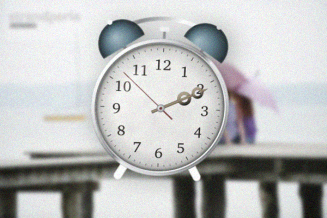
2:10:52
